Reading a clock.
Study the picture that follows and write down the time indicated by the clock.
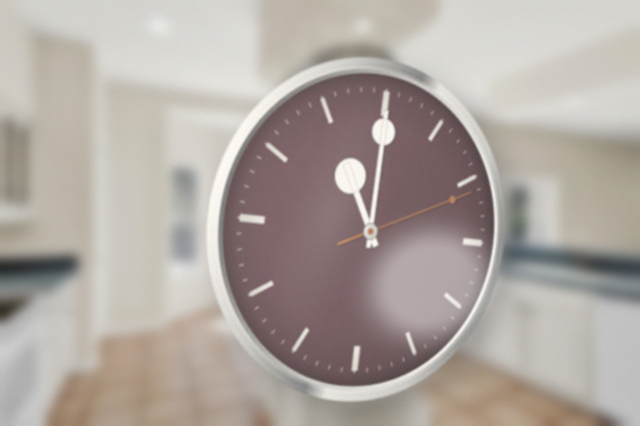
11:00:11
